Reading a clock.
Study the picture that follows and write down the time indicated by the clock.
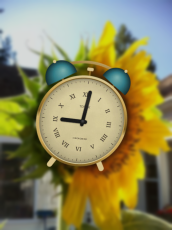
9:01
